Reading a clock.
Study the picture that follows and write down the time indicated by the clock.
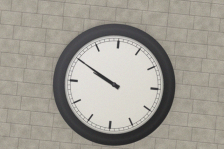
9:50
